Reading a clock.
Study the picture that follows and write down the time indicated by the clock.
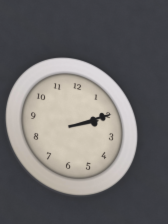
2:10
